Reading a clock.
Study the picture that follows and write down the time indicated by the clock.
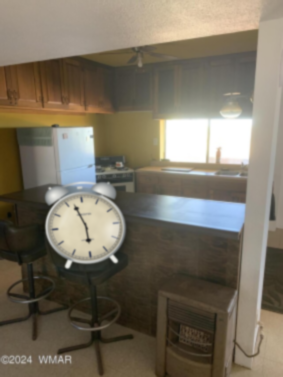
5:57
